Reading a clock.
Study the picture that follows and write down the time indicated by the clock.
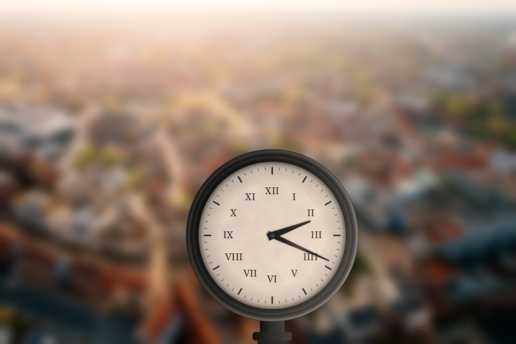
2:19
